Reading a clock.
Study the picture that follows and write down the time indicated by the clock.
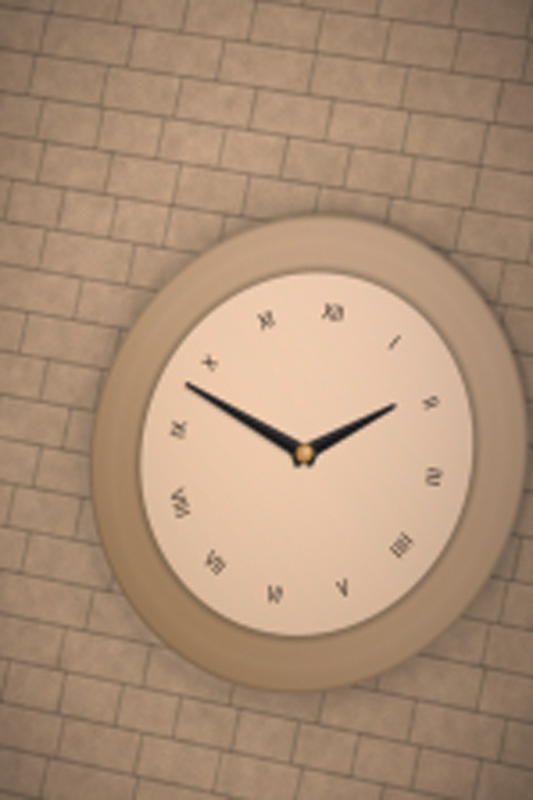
1:48
